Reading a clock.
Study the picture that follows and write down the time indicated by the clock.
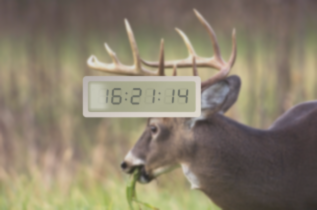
16:21:14
